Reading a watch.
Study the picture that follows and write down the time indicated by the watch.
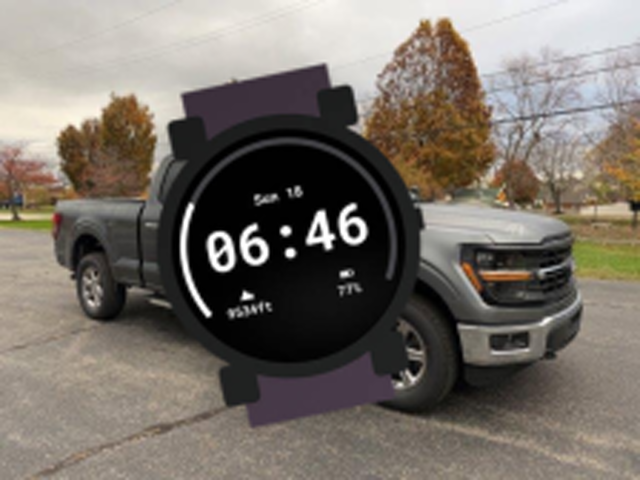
6:46
